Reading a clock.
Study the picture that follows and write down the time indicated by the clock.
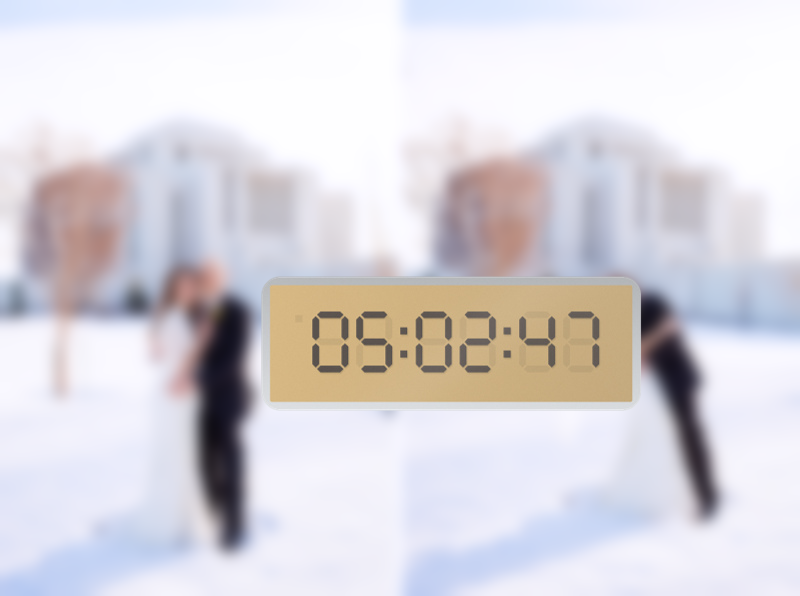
5:02:47
